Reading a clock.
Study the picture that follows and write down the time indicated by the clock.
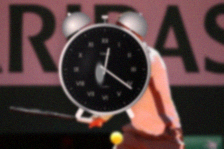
12:21
